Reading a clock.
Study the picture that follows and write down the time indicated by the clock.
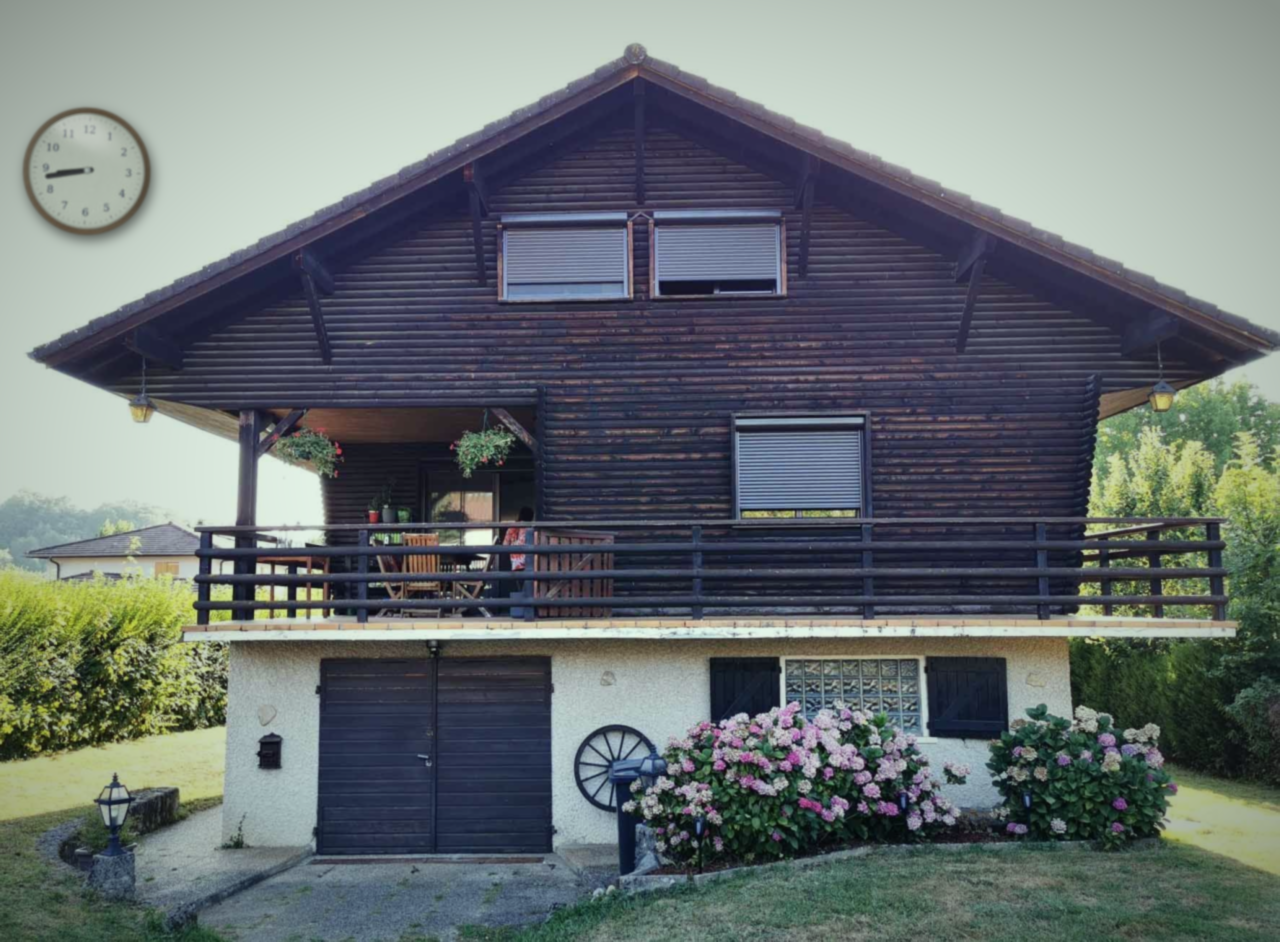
8:43
